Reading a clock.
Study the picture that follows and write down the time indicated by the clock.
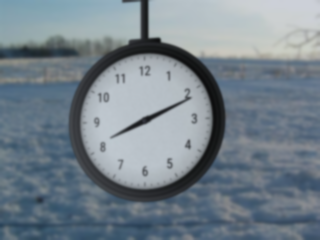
8:11
